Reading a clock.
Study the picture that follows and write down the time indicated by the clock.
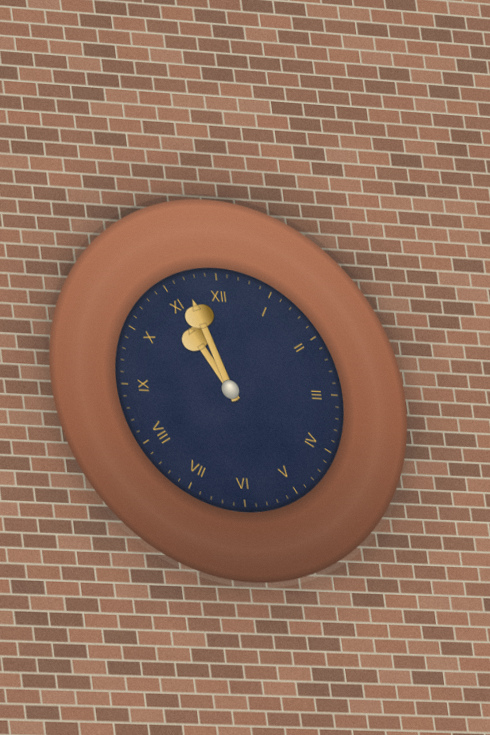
10:57
